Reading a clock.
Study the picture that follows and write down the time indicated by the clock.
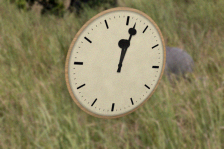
12:02
